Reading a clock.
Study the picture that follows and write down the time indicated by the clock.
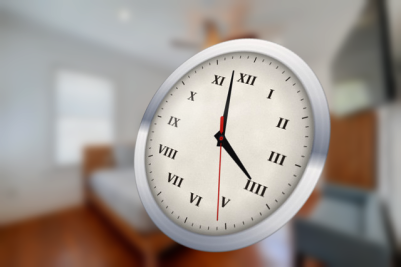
3:57:26
